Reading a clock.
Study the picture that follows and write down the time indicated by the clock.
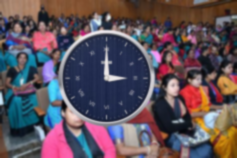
3:00
